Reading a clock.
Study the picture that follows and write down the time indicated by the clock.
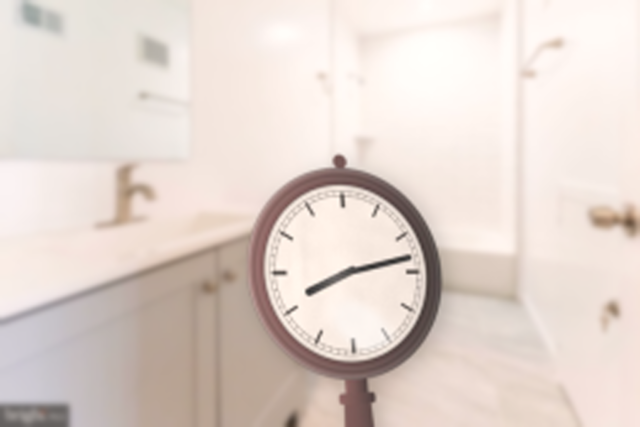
8:13
